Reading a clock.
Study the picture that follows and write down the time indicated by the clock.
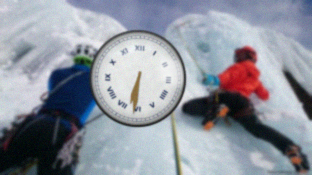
6:31
